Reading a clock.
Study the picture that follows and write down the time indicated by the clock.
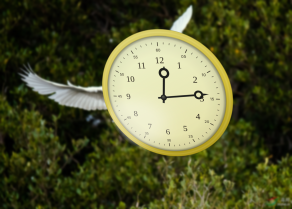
12:14
